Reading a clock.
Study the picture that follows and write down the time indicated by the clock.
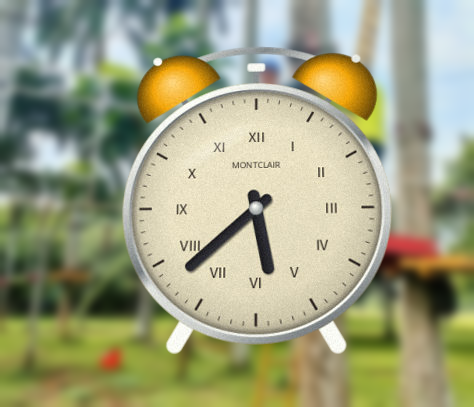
5:38
